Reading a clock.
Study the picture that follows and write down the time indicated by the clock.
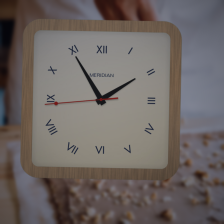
1:54:44
